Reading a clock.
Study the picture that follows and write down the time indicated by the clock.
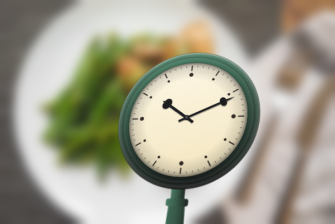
10:11
